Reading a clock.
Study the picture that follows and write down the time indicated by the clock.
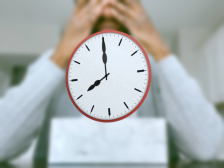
8:00
